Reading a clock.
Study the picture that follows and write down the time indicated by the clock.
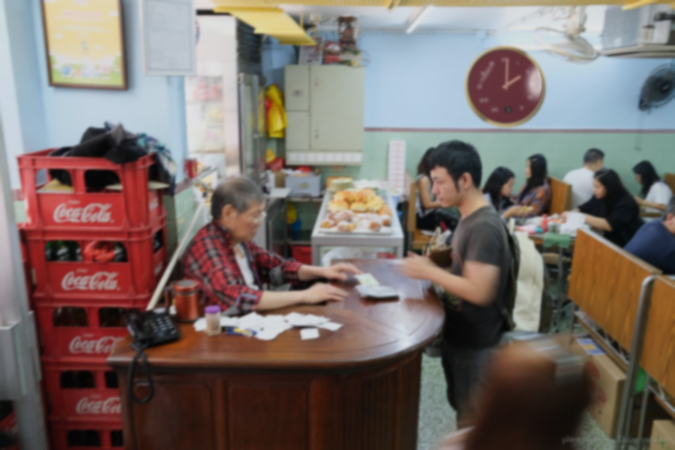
2:01
